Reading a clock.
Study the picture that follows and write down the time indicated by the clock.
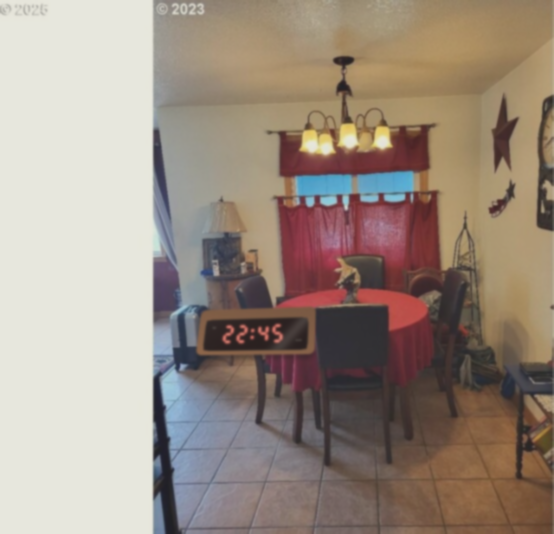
22:45
